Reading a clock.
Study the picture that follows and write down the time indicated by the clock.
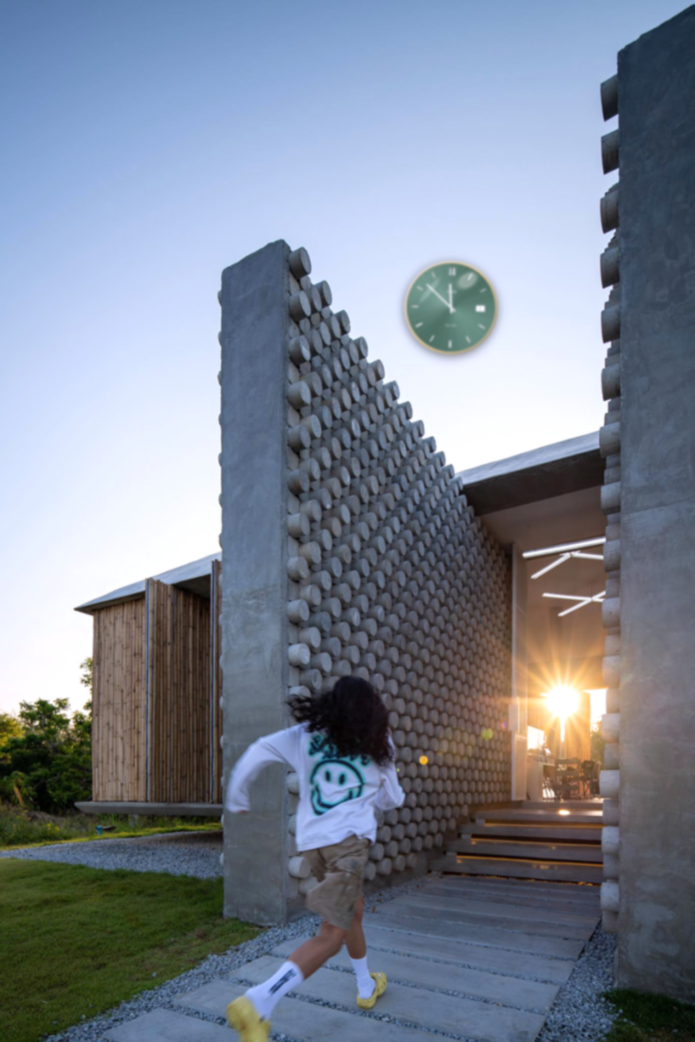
11:52
